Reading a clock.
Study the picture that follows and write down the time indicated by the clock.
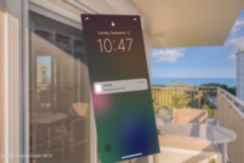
10:47
